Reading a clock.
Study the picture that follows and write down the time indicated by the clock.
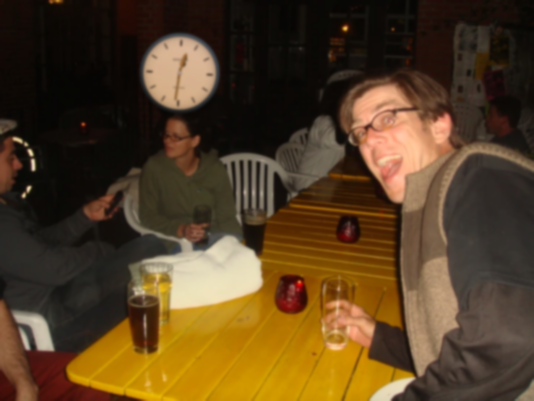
12:31
